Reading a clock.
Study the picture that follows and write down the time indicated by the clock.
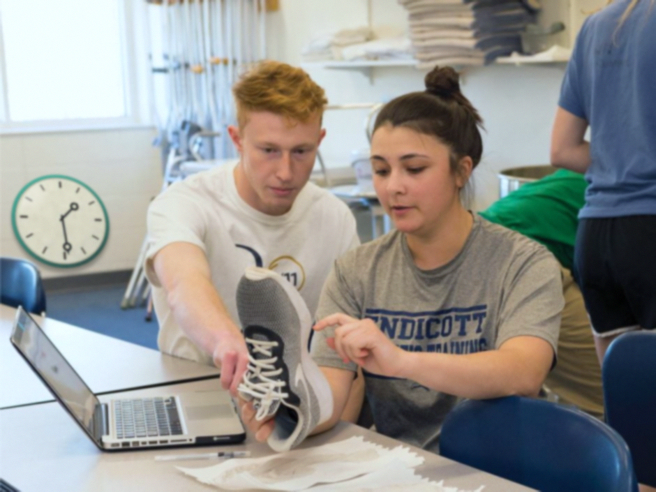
1:29
